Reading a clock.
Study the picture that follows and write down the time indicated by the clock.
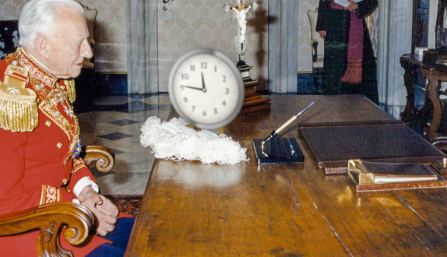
11:46
